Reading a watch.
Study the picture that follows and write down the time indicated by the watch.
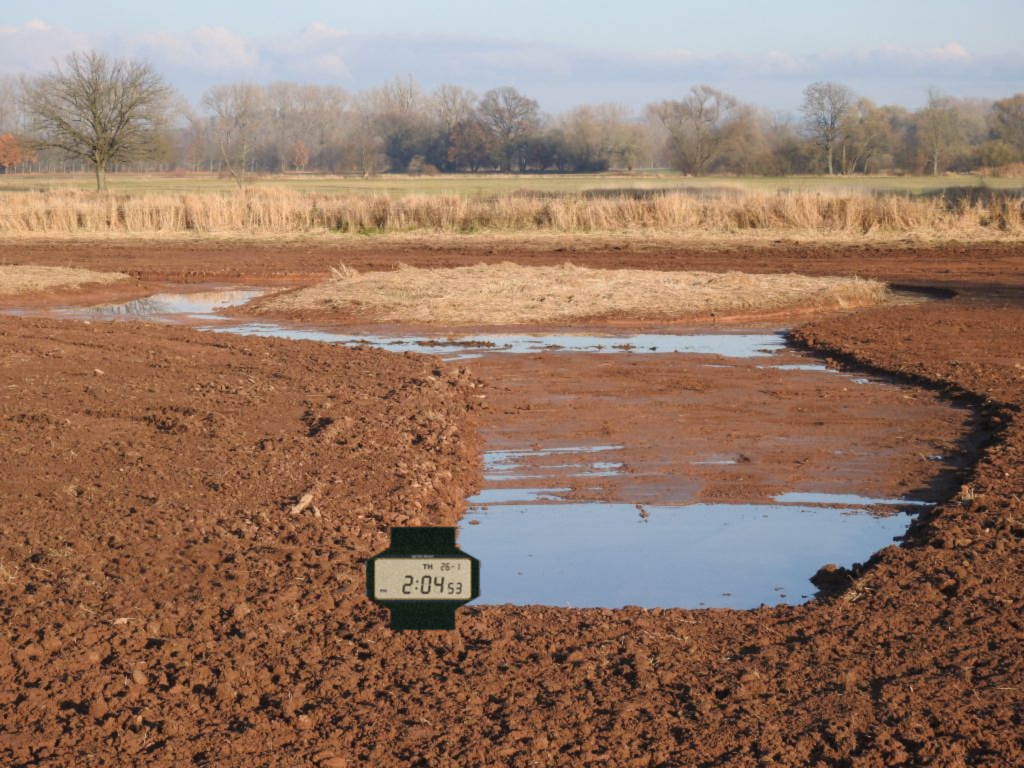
2:04:53
